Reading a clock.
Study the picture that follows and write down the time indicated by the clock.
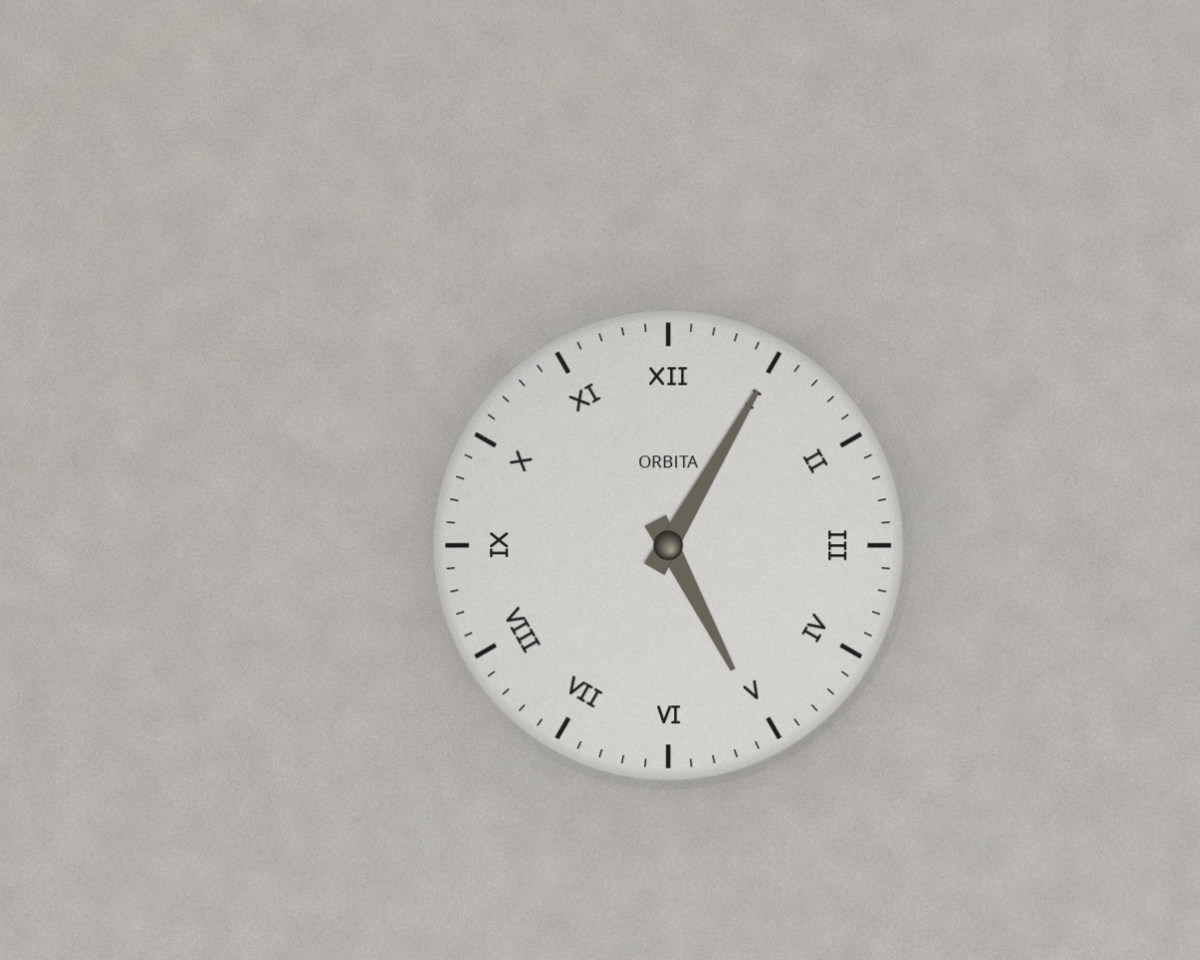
5:05
